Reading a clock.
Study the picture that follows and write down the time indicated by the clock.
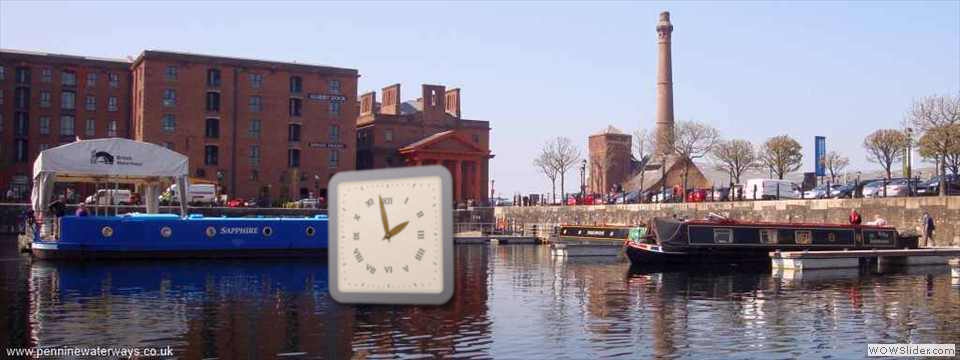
1:58
